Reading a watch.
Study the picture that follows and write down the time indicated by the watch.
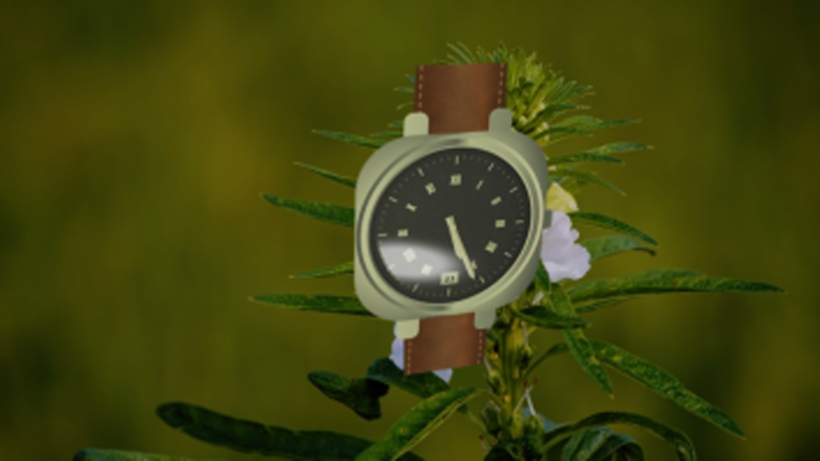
5:26
